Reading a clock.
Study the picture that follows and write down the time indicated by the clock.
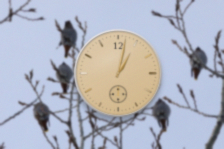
1:02
